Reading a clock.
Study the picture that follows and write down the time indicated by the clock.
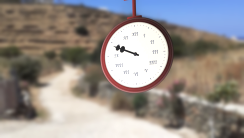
9:49
